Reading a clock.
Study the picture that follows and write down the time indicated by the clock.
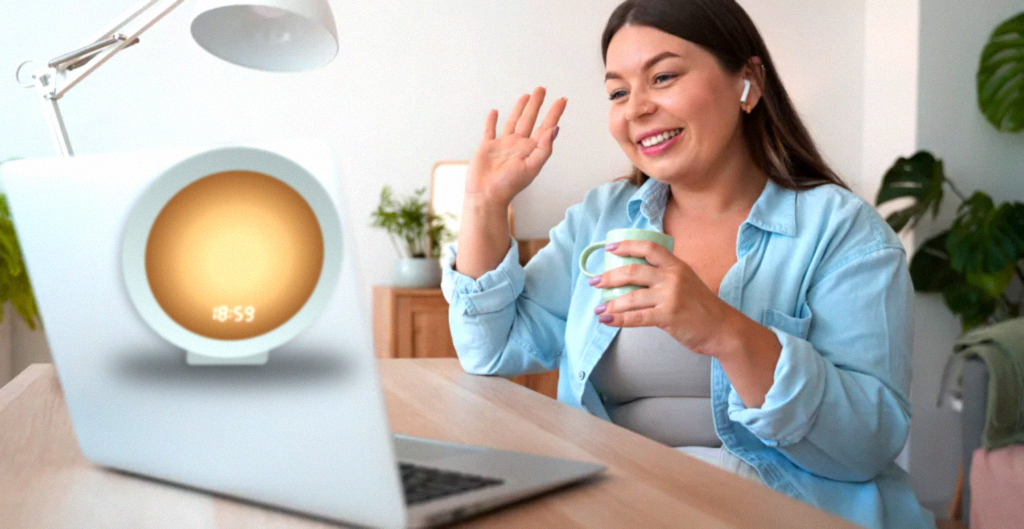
18:59
